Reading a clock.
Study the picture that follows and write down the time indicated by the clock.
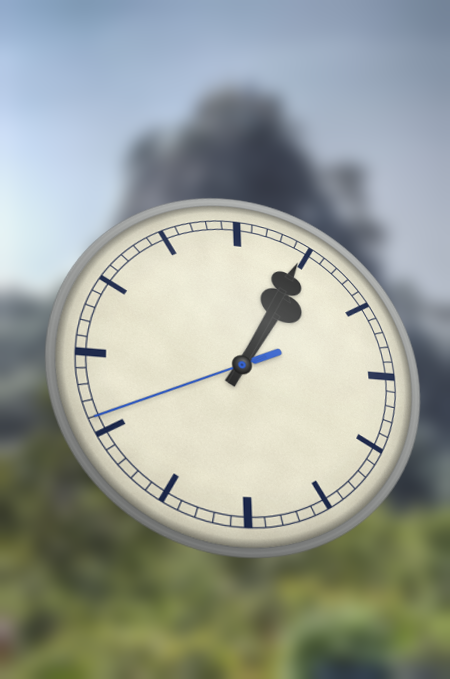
1:04:41
